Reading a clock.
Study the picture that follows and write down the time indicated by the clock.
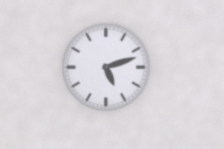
5:12
